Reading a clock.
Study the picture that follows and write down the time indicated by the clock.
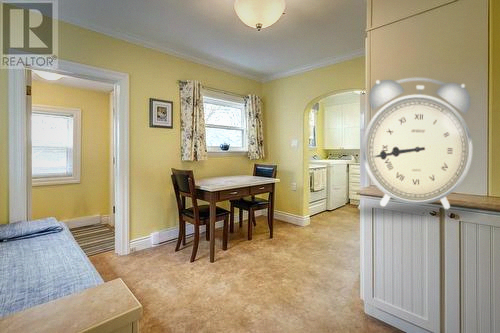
8:43
